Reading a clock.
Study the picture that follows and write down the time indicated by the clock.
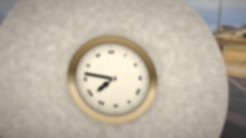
7:47
